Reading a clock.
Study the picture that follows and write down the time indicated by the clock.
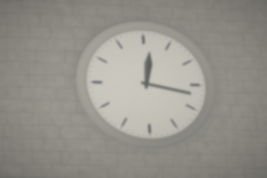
12:17
